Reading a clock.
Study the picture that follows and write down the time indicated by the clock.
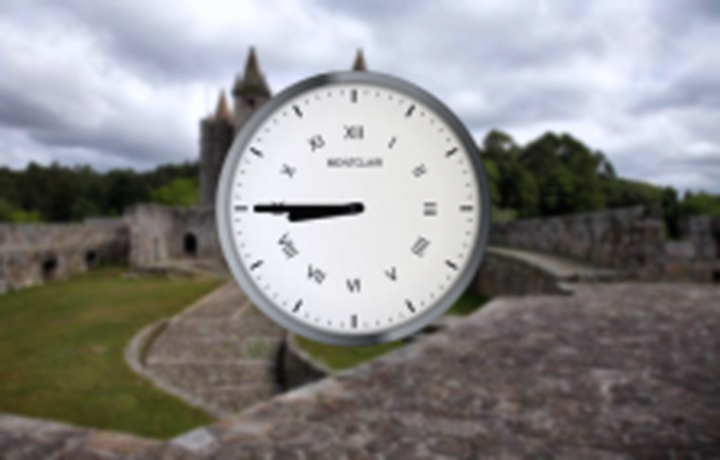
8:45
